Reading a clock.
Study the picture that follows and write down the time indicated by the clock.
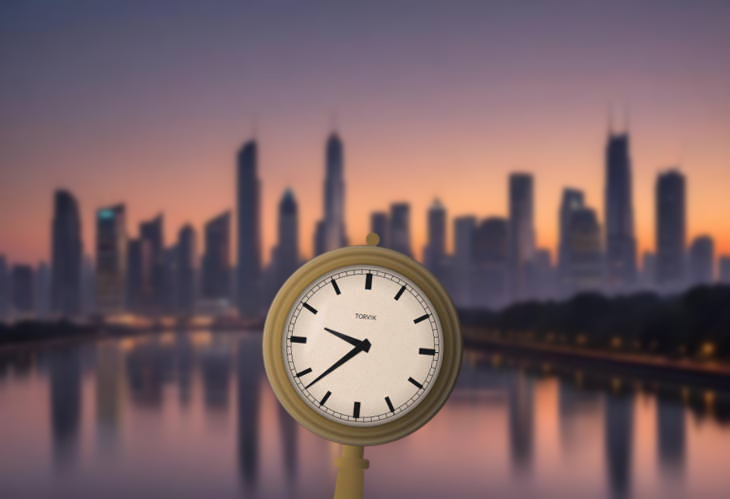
9:38
